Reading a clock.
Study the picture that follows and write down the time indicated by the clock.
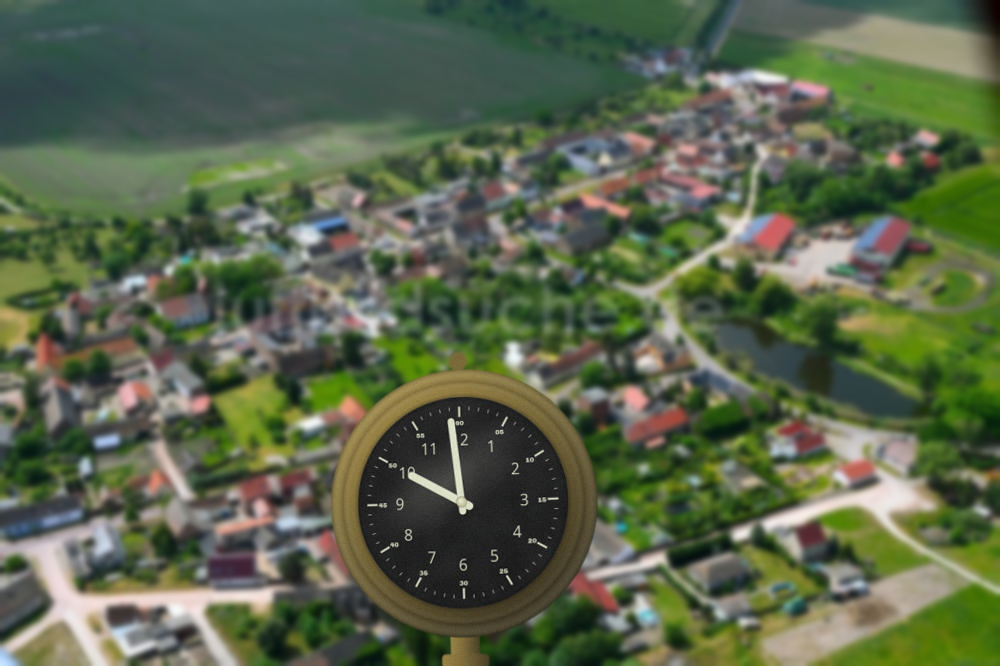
9:59
